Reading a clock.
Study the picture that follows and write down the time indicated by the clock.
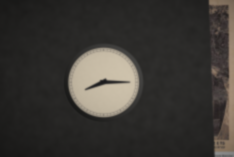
8:15
